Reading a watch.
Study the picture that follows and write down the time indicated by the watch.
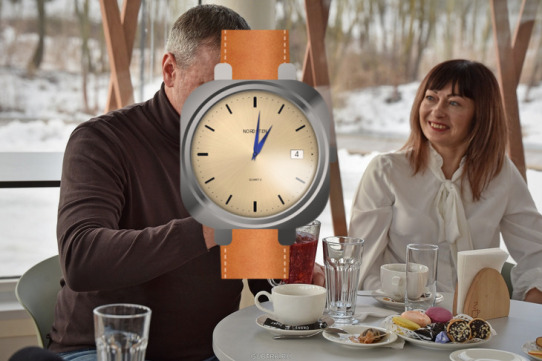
1:01
